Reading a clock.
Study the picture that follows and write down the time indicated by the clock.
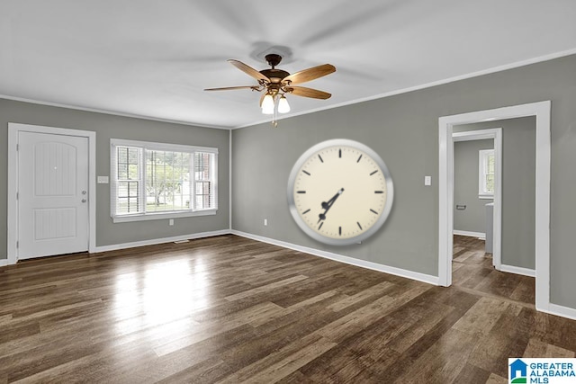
7:36
